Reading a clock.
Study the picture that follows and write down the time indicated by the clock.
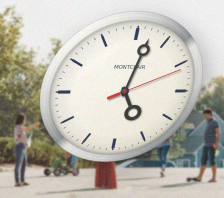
5:02:11
